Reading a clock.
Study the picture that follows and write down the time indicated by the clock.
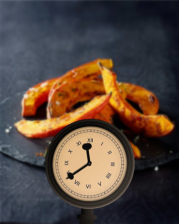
11:39
